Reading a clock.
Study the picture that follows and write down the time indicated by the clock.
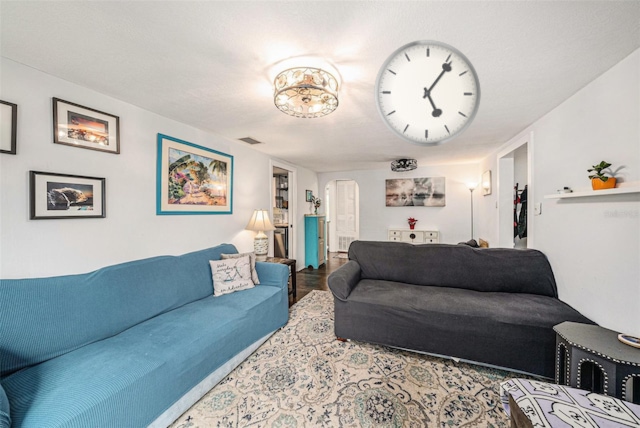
5:06
